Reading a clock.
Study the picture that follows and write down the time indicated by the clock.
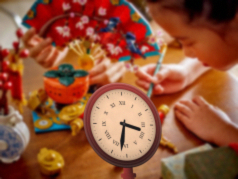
3:32
